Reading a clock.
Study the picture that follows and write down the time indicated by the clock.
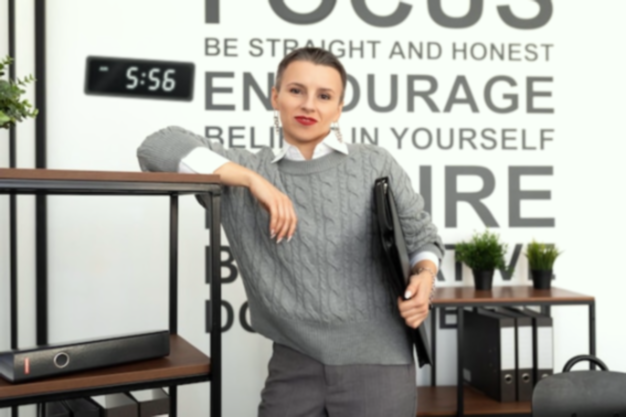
5:56
